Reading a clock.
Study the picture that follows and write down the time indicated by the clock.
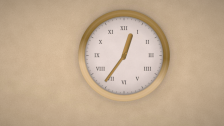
12:36
